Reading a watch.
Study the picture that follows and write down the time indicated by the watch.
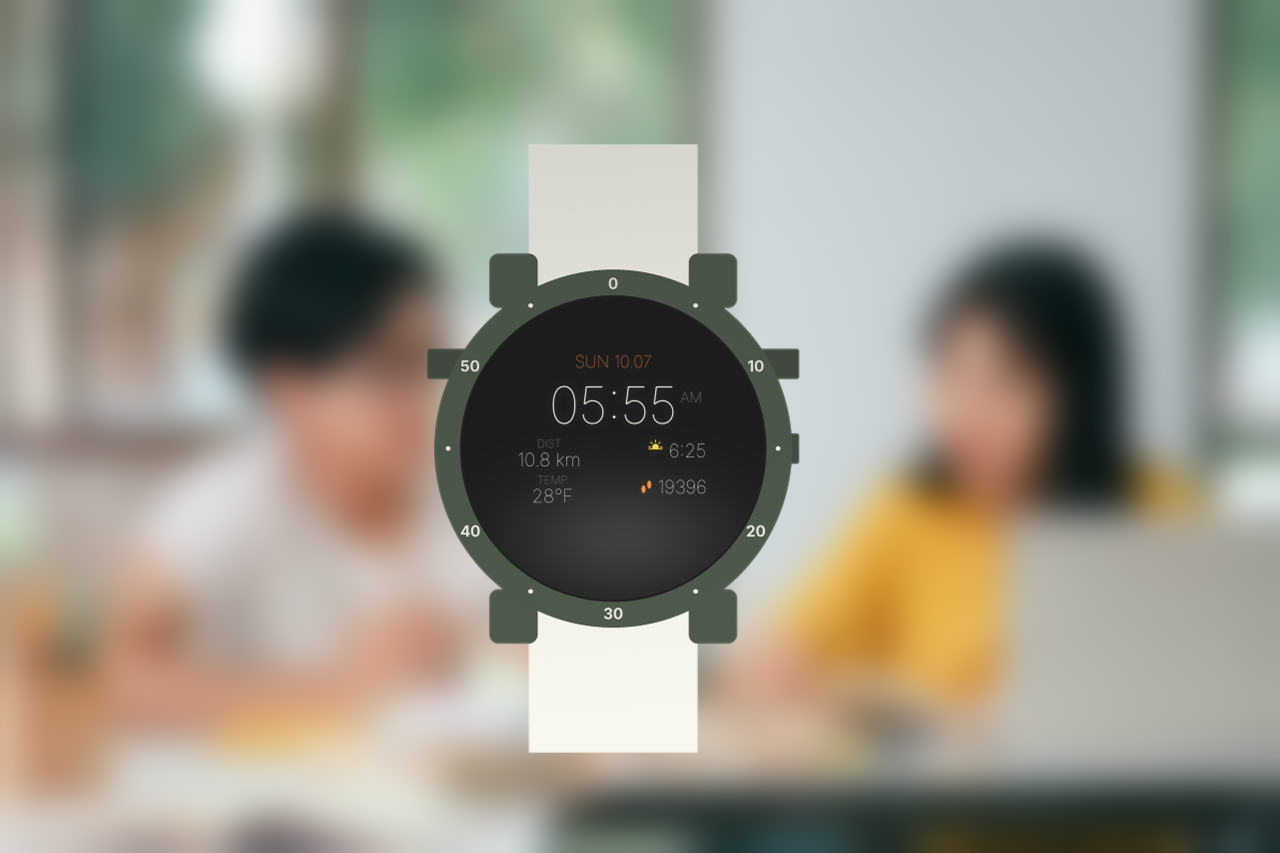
5:55
